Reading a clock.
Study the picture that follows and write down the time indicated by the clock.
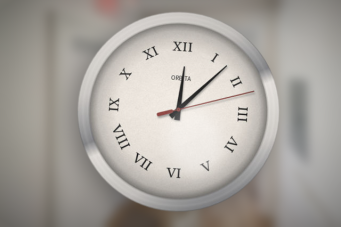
12:07:12
